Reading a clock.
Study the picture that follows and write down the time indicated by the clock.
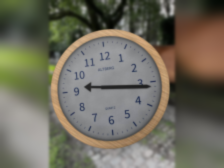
9:16
